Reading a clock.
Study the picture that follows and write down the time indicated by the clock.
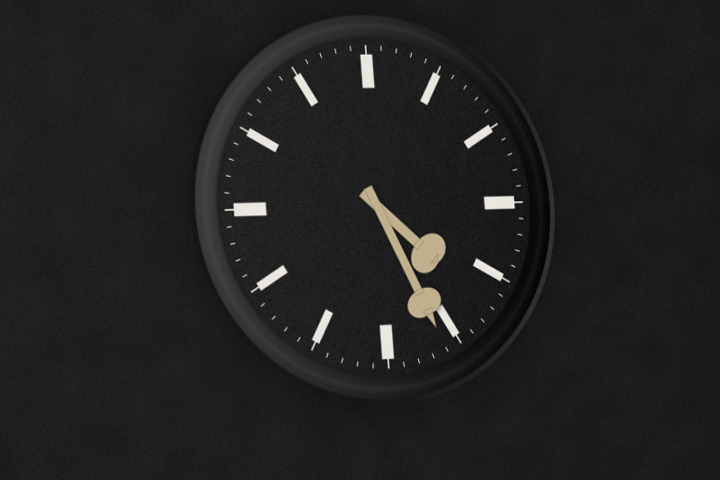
4:26
